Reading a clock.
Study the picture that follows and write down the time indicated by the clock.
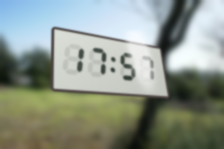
17:57
